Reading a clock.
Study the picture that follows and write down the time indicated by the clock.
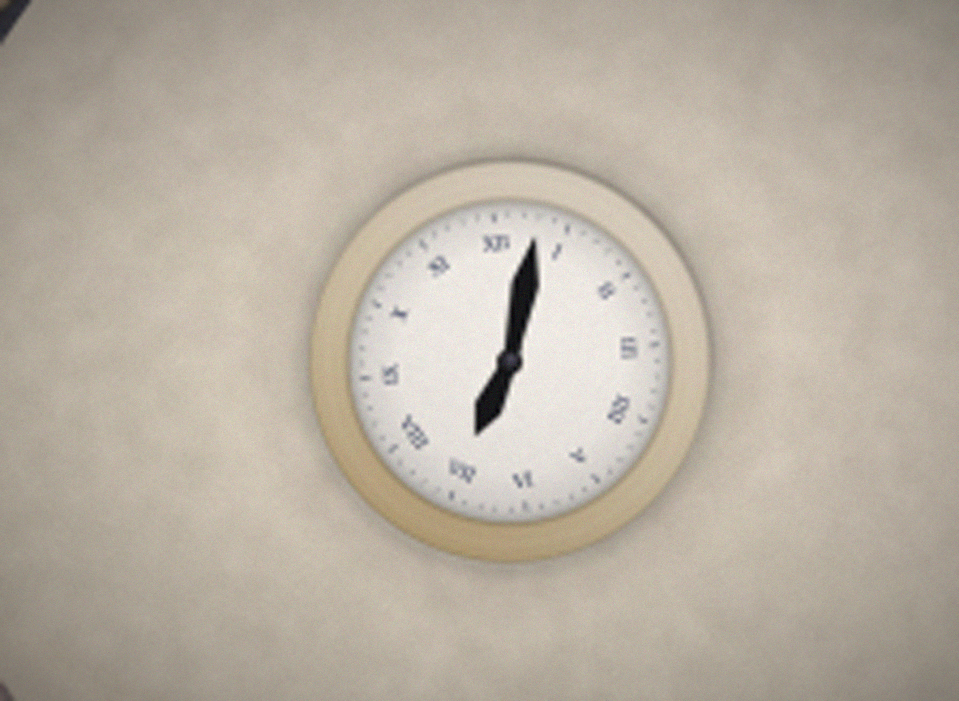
7:03
